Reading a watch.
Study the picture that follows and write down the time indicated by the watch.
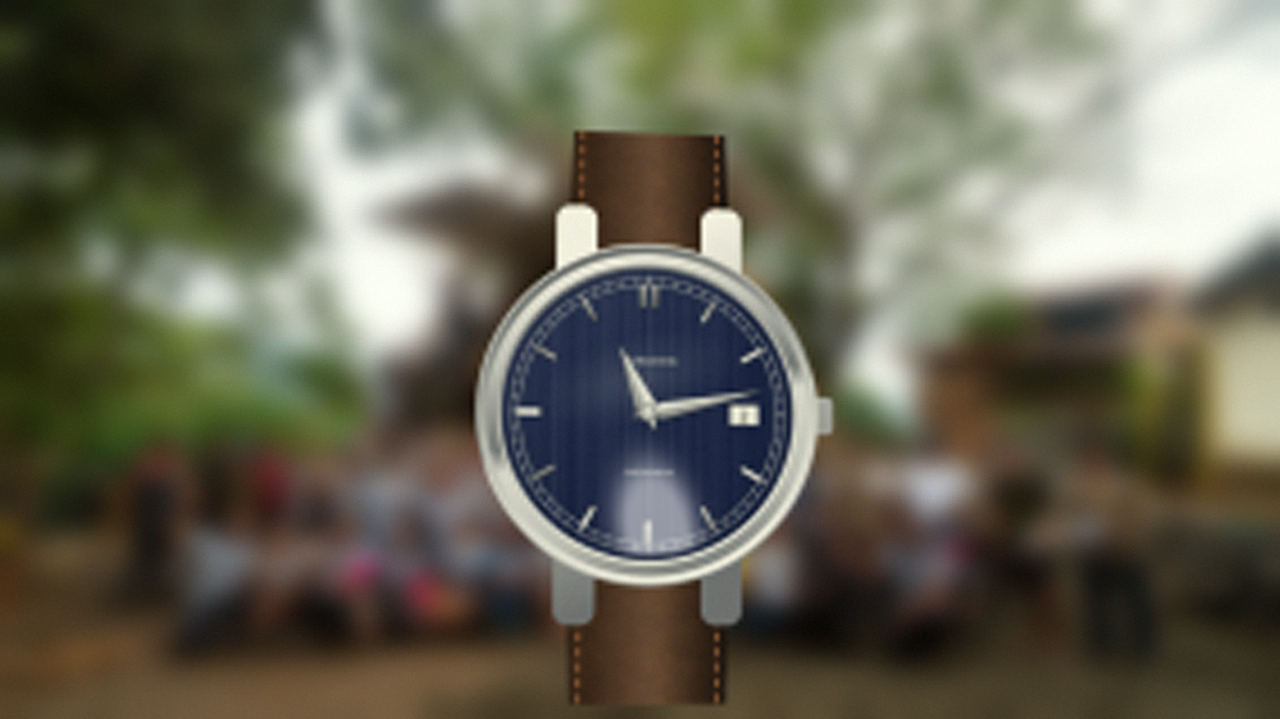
11:13
